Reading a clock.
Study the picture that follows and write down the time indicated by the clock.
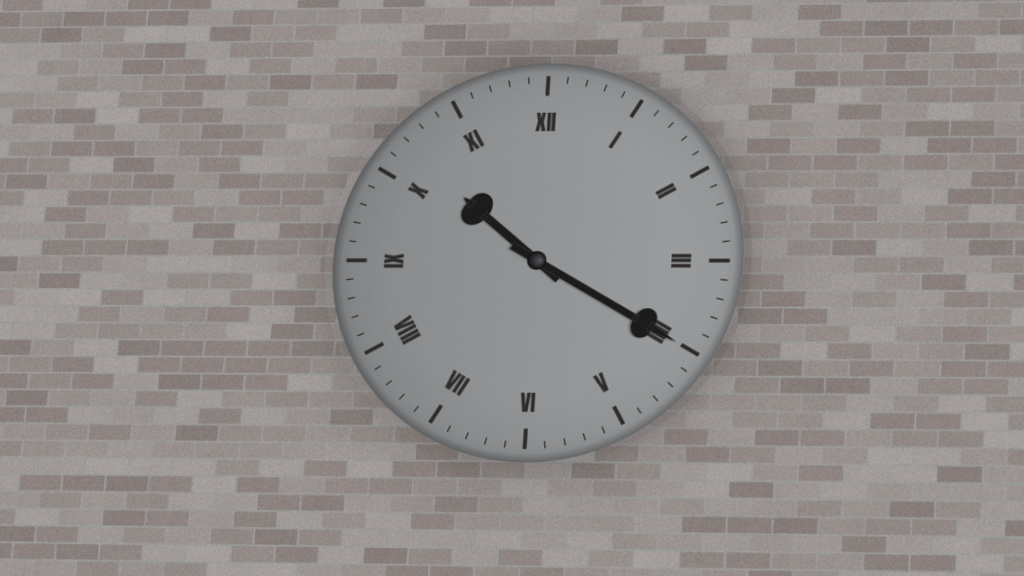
10:20
